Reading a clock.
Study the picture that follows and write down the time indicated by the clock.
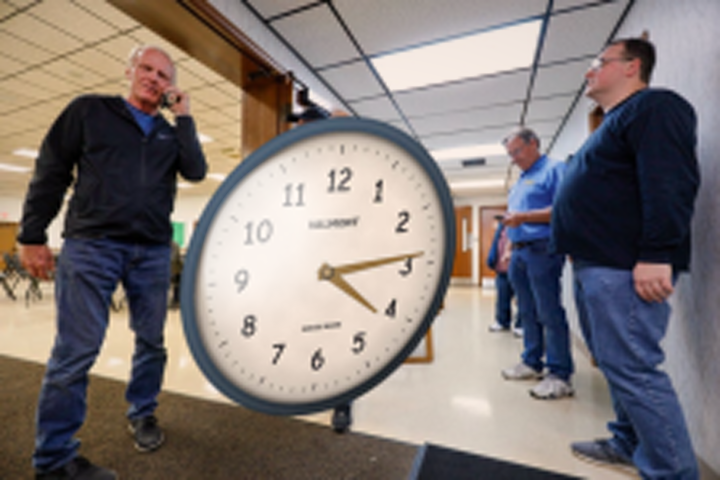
4:14
